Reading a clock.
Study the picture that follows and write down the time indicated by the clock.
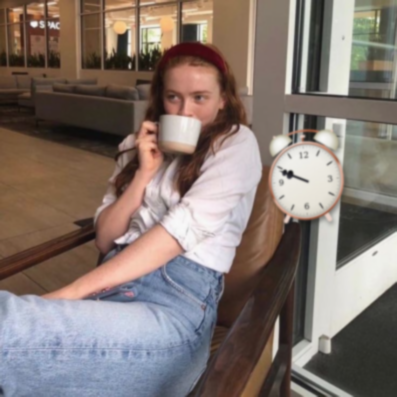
9:49
